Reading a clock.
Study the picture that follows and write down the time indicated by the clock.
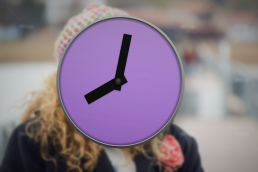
8:02
